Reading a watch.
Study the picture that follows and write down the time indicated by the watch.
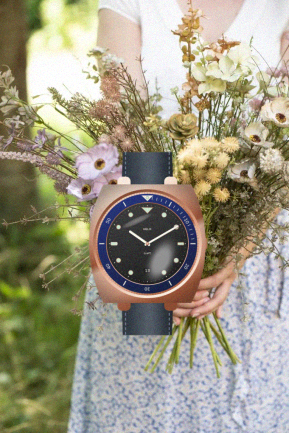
10:10
